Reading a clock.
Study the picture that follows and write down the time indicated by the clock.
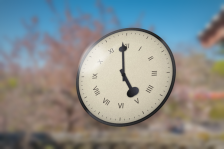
4:59
